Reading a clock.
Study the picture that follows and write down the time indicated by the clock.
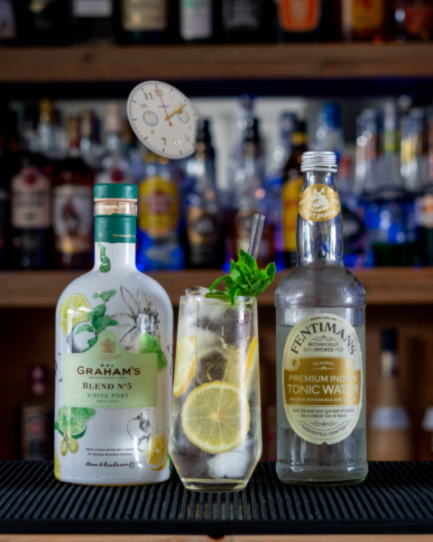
2:11
